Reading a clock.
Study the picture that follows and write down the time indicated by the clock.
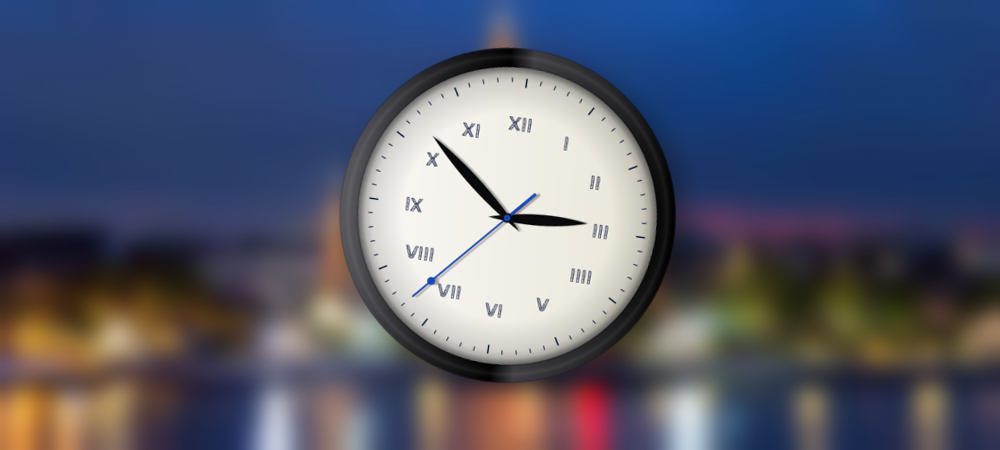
2:51:37
